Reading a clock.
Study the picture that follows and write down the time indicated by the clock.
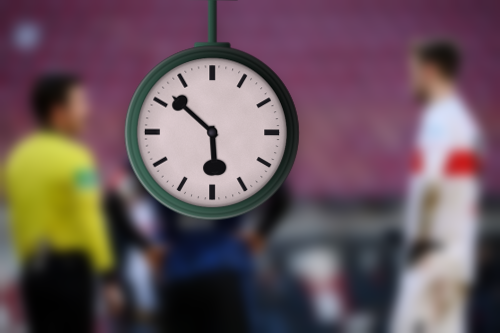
5:52
